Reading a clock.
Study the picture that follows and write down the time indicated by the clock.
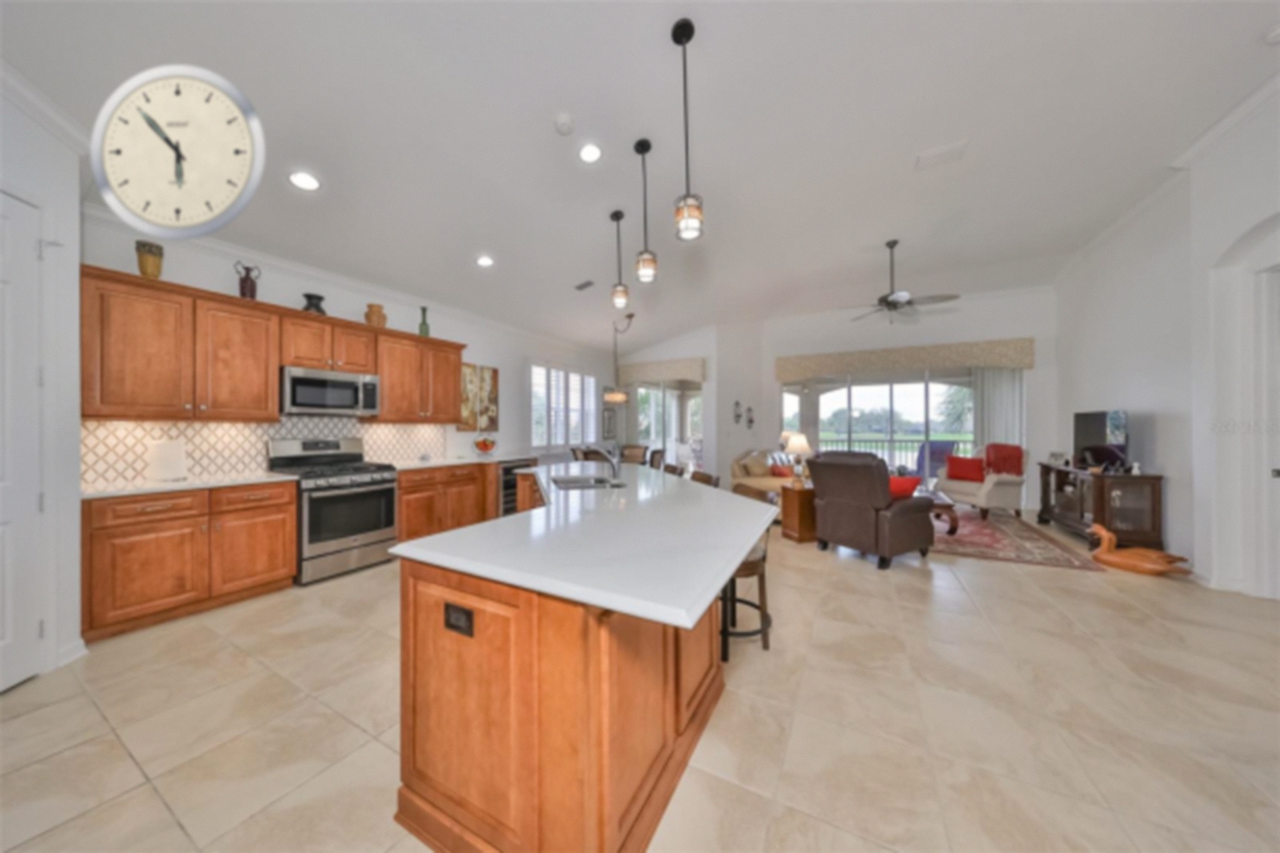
5:53
